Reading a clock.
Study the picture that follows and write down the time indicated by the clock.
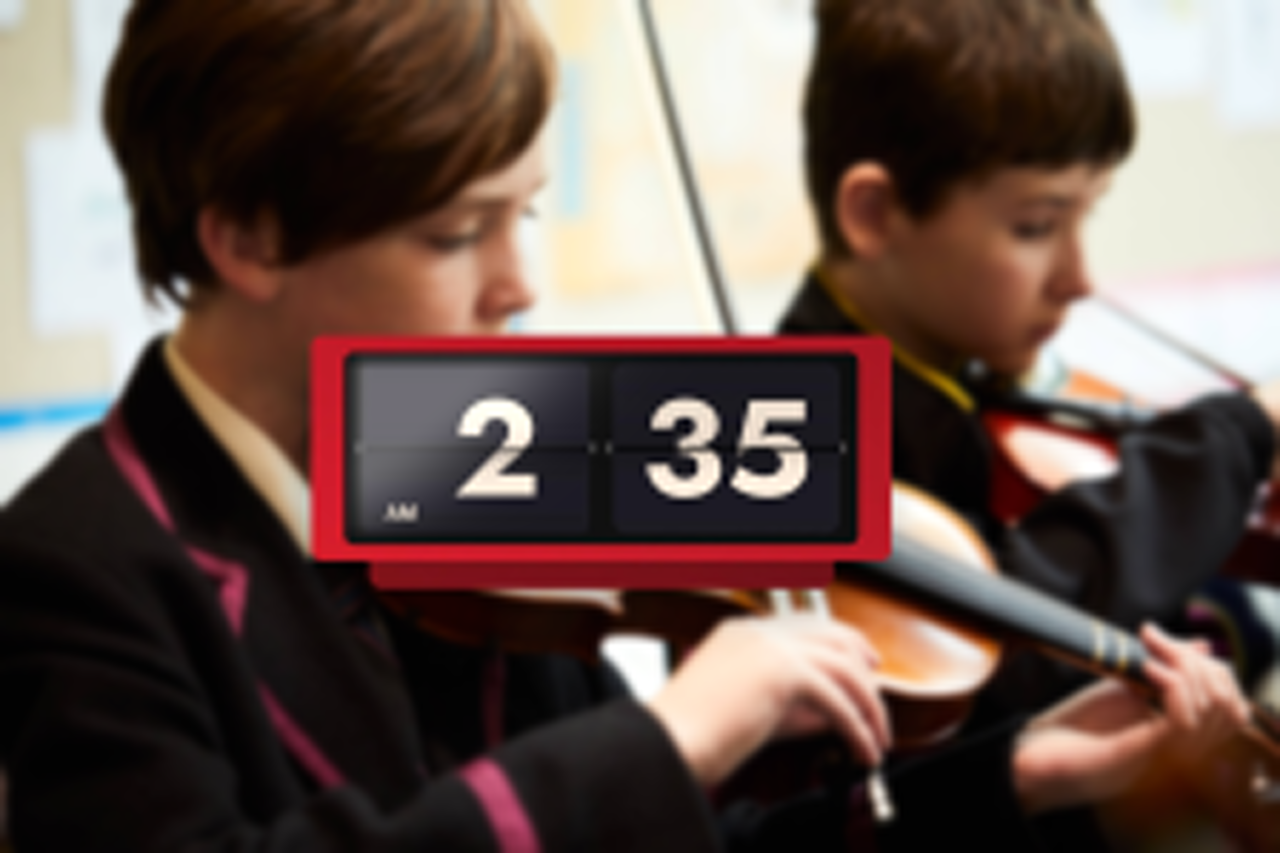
2:35
